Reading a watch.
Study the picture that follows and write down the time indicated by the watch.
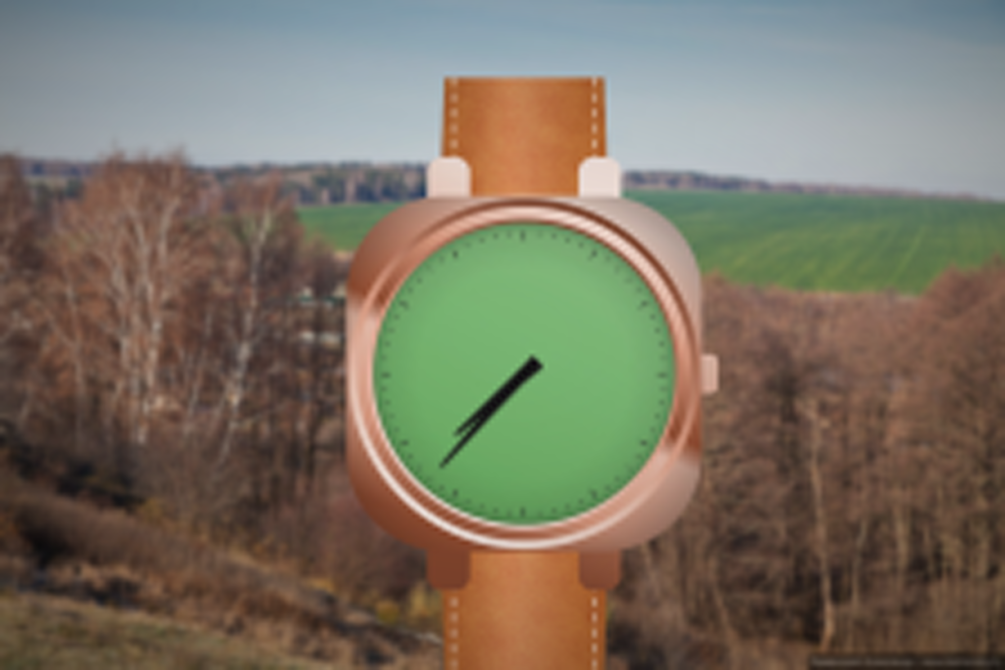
7:37
